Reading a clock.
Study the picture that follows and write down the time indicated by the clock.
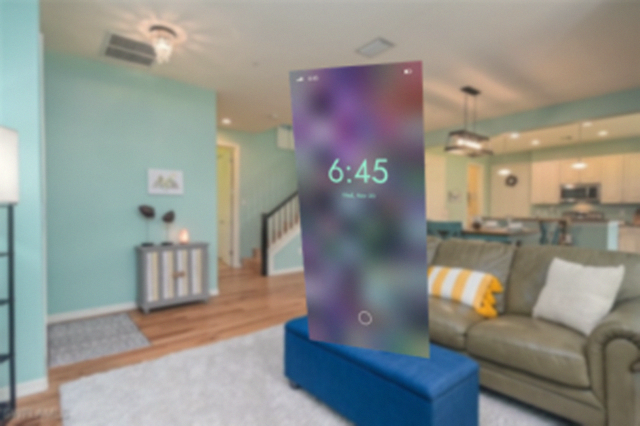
6:45
